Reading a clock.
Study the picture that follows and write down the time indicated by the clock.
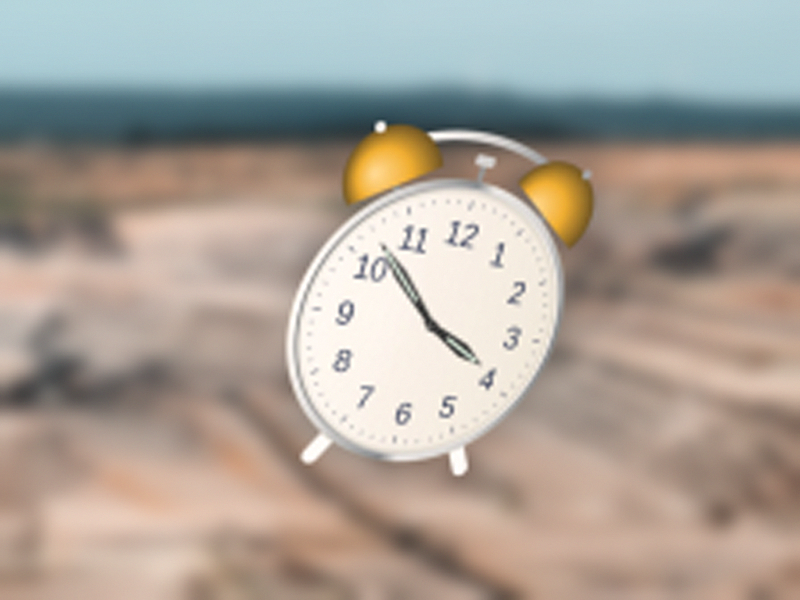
3:52
